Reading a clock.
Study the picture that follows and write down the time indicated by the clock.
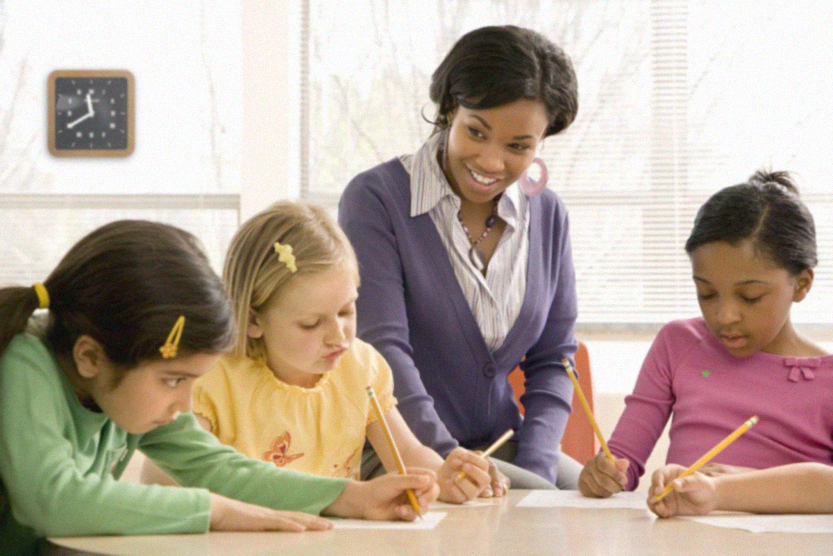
11:40
